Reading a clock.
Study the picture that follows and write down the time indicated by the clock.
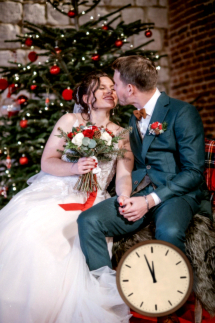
11:57
